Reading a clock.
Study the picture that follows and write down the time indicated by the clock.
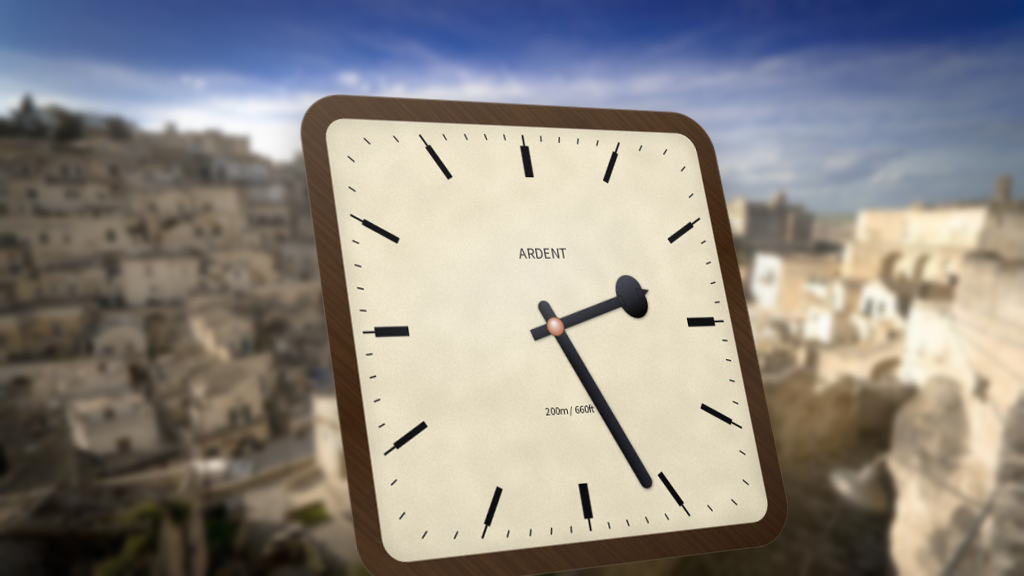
2:26
